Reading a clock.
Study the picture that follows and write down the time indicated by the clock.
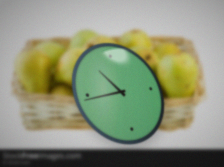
10:44
